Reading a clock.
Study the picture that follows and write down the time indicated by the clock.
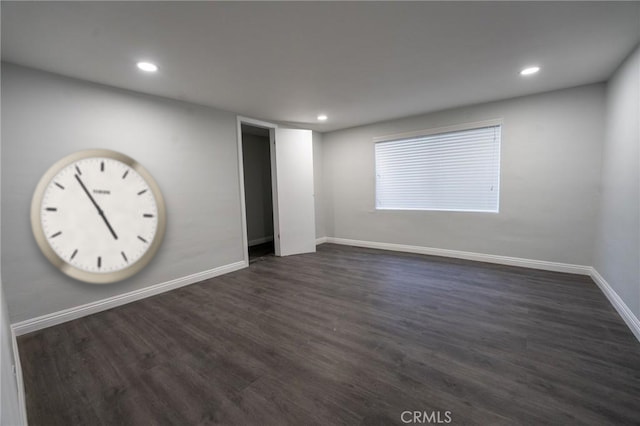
4:54
